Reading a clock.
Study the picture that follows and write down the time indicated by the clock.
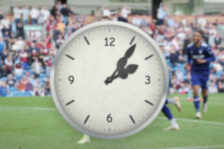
2:06
